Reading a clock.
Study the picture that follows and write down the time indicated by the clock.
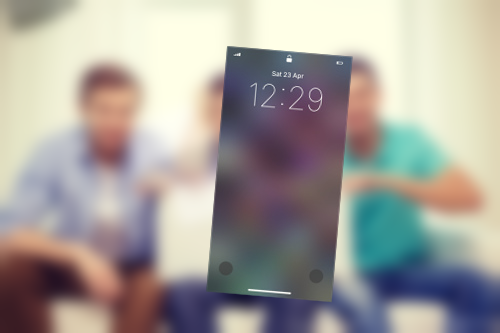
12:29
